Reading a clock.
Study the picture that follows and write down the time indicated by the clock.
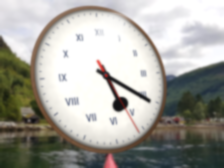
5:20:26
